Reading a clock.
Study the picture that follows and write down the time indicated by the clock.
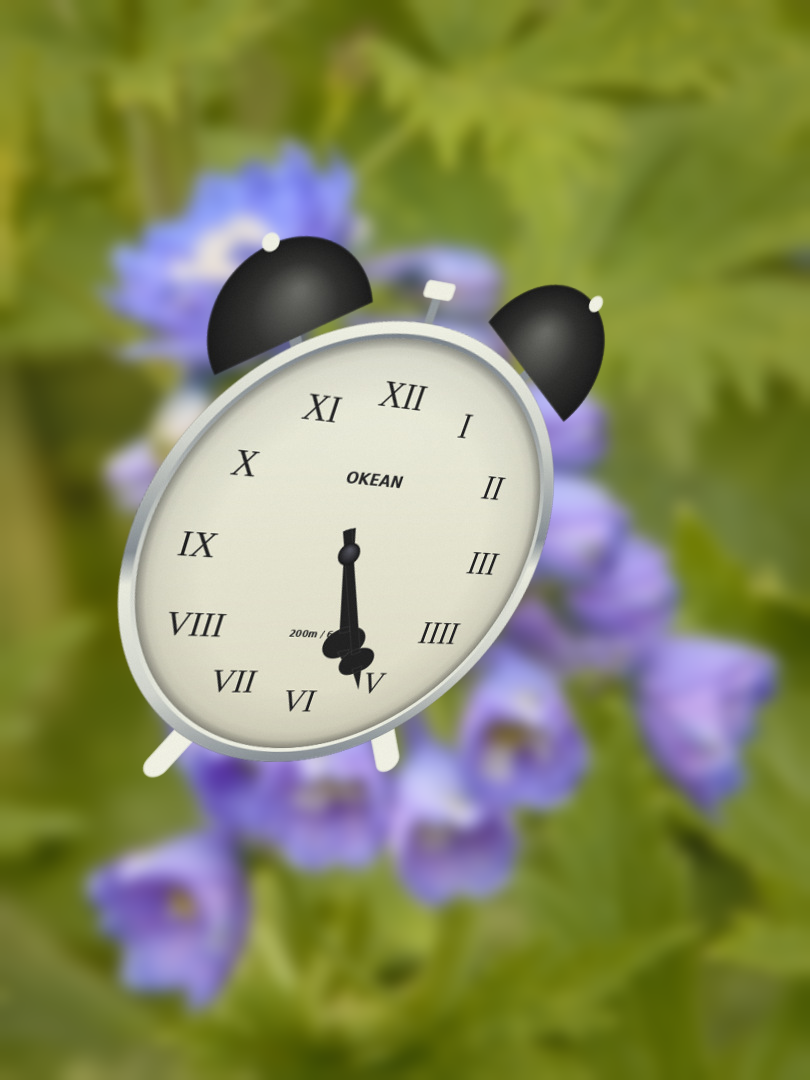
5:26
